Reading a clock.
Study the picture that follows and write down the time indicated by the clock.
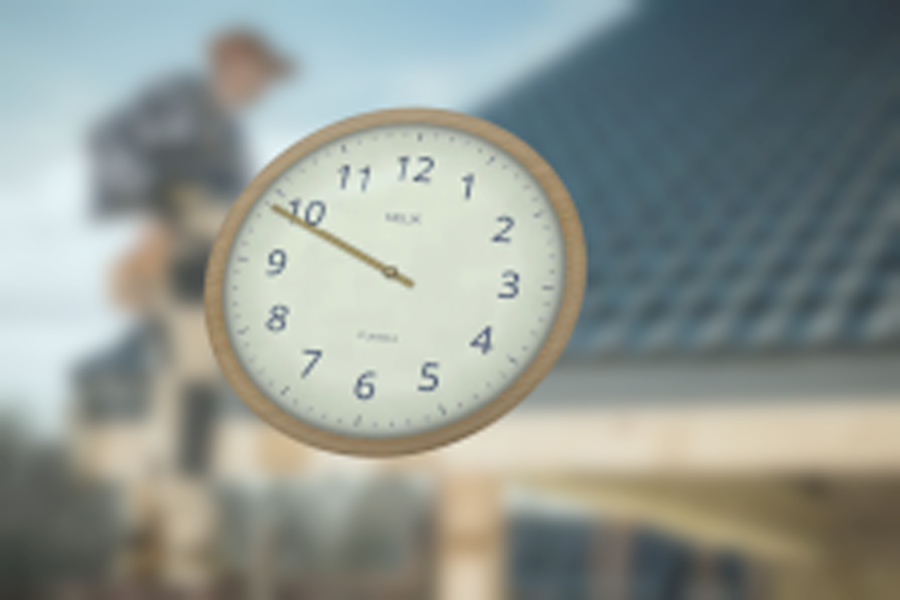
9:49
